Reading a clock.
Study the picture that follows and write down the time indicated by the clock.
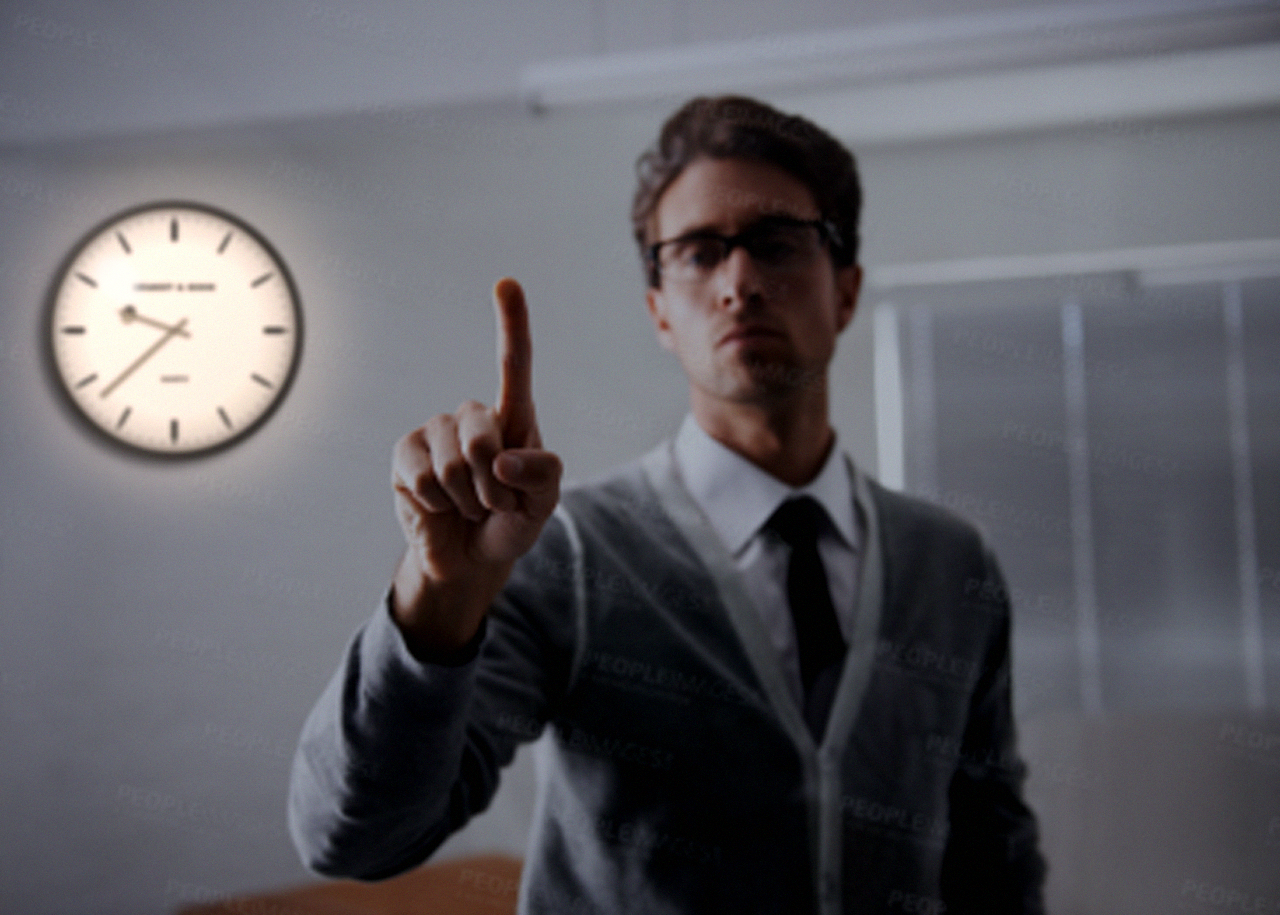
9:38
